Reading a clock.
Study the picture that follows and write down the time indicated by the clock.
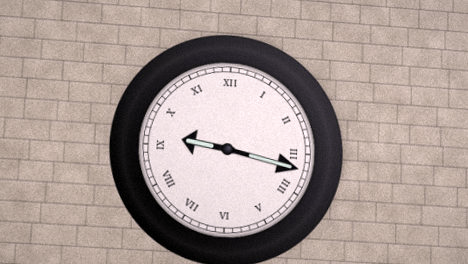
9:17
